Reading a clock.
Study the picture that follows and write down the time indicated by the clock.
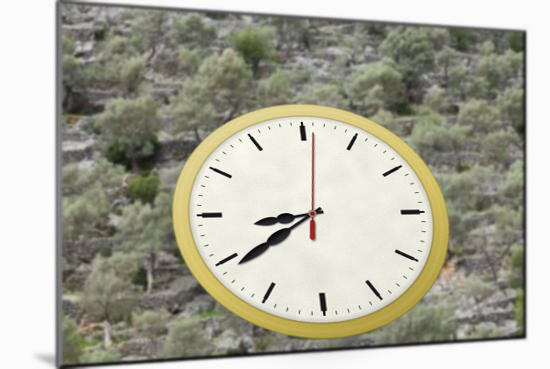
8:39:01
